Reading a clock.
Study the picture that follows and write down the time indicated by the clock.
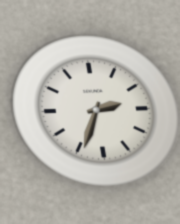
2:34
